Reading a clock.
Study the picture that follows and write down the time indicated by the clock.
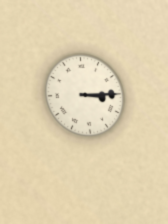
3:15
